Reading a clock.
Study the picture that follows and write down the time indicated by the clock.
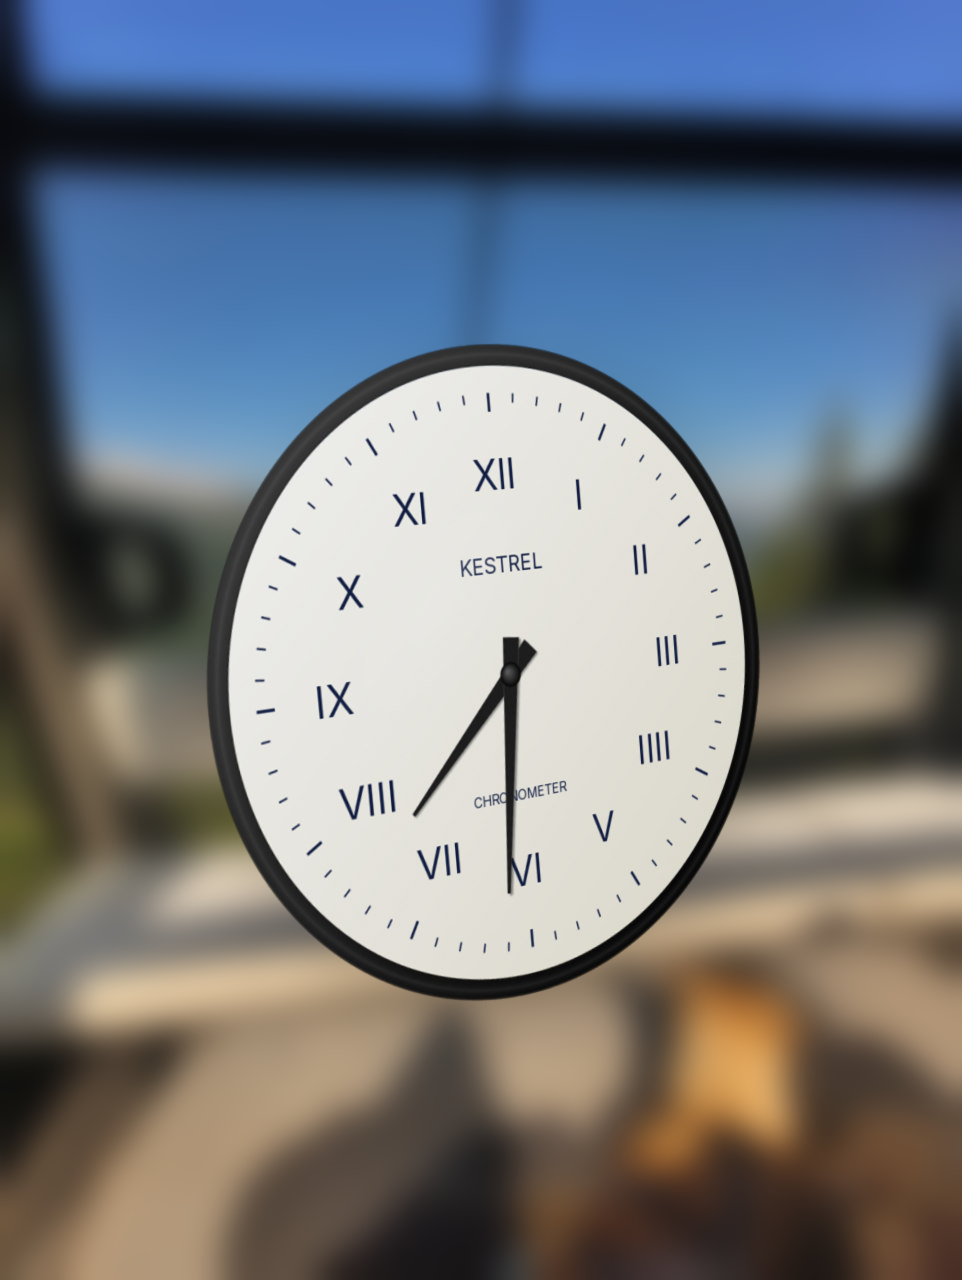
7:31
